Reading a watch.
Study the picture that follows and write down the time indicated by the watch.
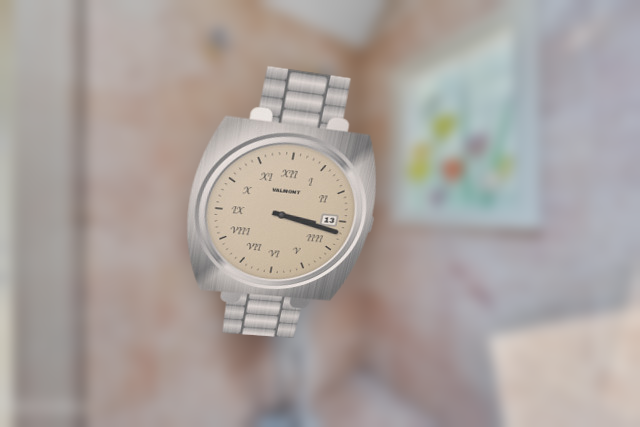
3:17
